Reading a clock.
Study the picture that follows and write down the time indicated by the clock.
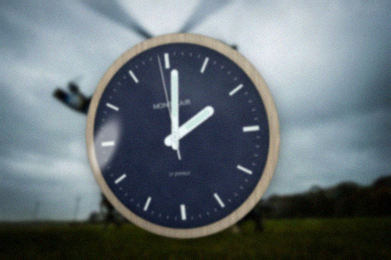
2:00:59
